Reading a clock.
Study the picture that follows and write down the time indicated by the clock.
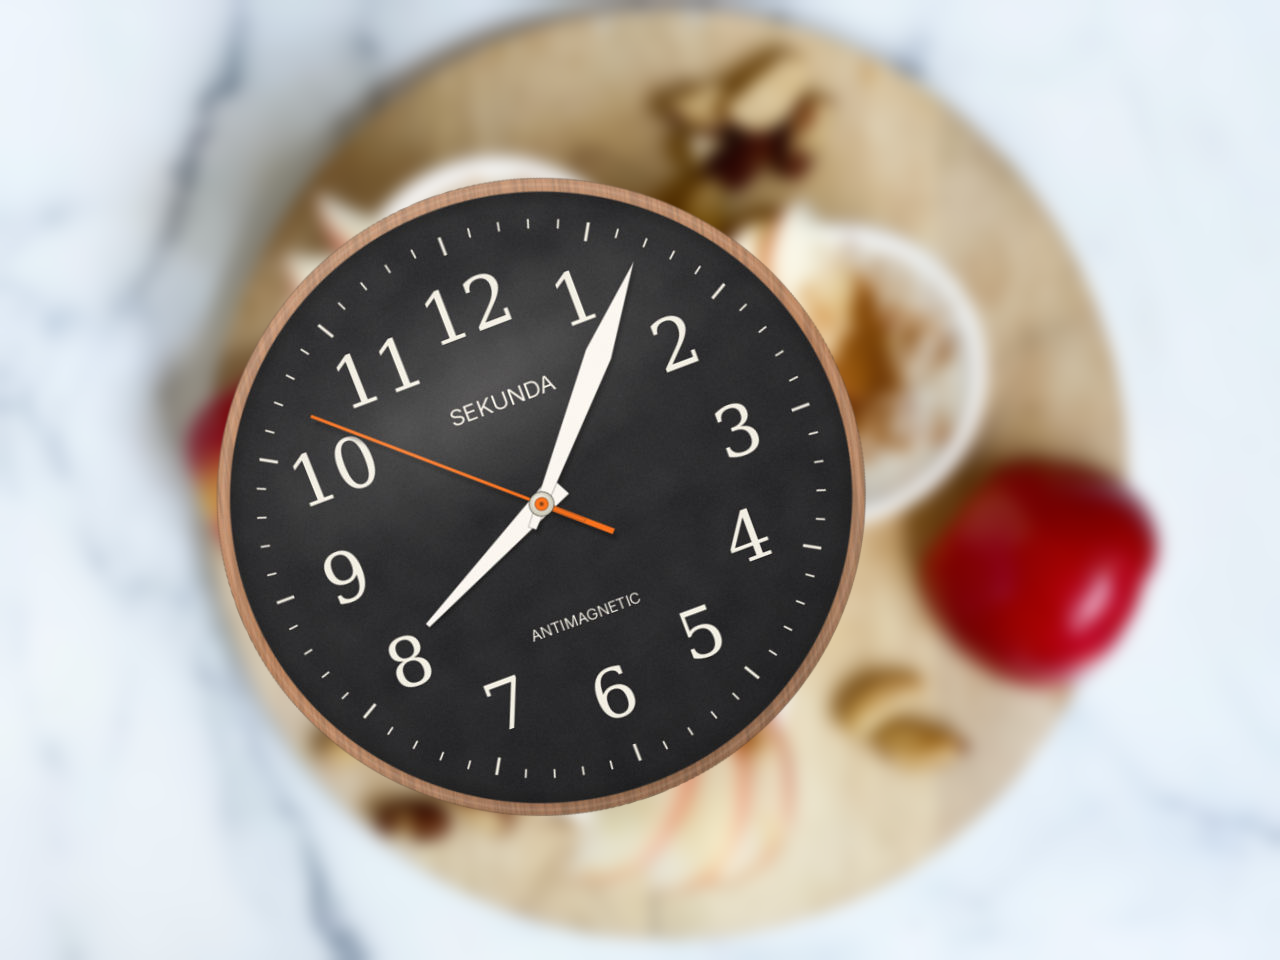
8:06:52
